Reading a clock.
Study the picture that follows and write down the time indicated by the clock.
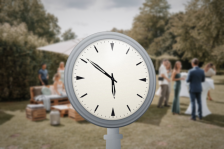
5:51
